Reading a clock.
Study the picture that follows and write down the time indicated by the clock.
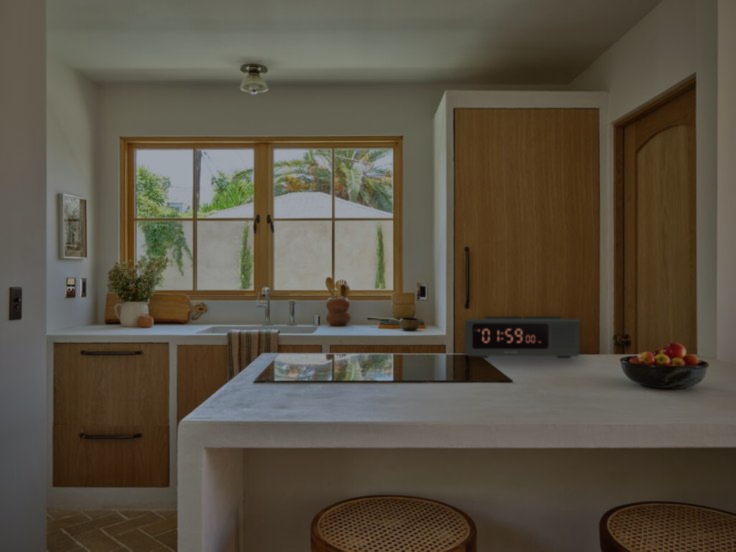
1:59
